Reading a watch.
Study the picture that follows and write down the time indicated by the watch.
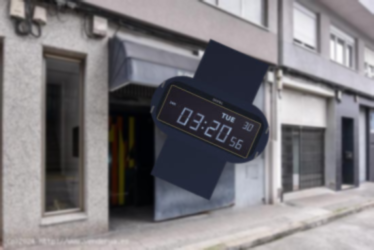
3:20:56
